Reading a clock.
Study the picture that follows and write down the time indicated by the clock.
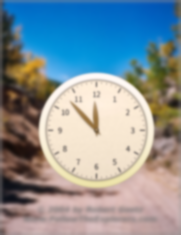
11:53
